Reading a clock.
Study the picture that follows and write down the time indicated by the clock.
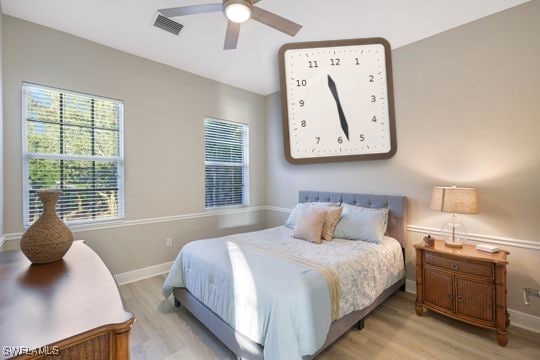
11:28
